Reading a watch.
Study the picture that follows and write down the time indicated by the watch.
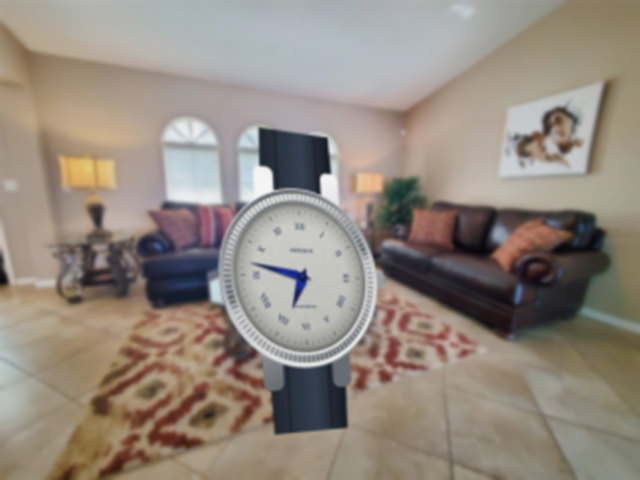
6:47
